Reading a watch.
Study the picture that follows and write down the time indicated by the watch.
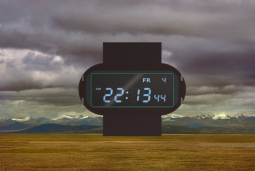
22:13:44
